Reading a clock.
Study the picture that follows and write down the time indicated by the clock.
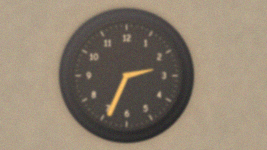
2:34
